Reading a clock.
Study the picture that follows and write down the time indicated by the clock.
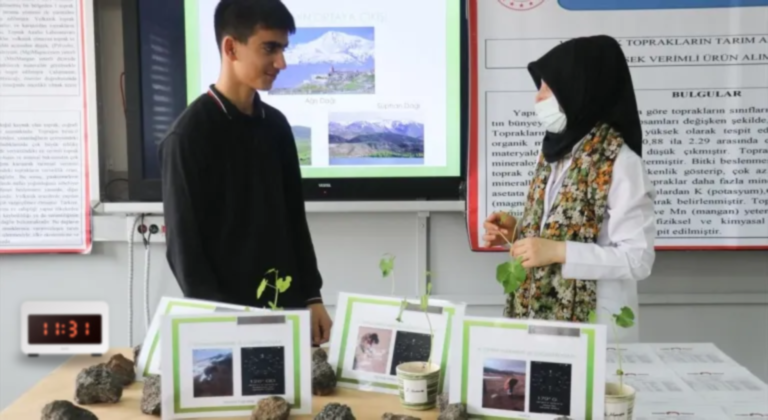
11:31
